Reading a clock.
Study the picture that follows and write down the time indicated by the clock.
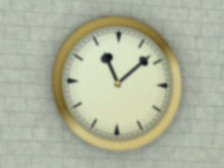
11:08
